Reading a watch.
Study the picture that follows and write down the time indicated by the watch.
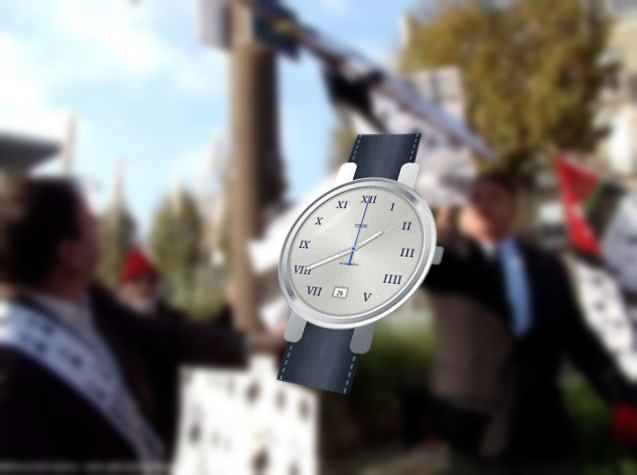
1:40:00
